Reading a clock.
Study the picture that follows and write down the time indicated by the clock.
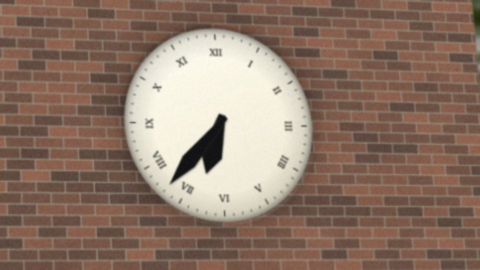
6:37
